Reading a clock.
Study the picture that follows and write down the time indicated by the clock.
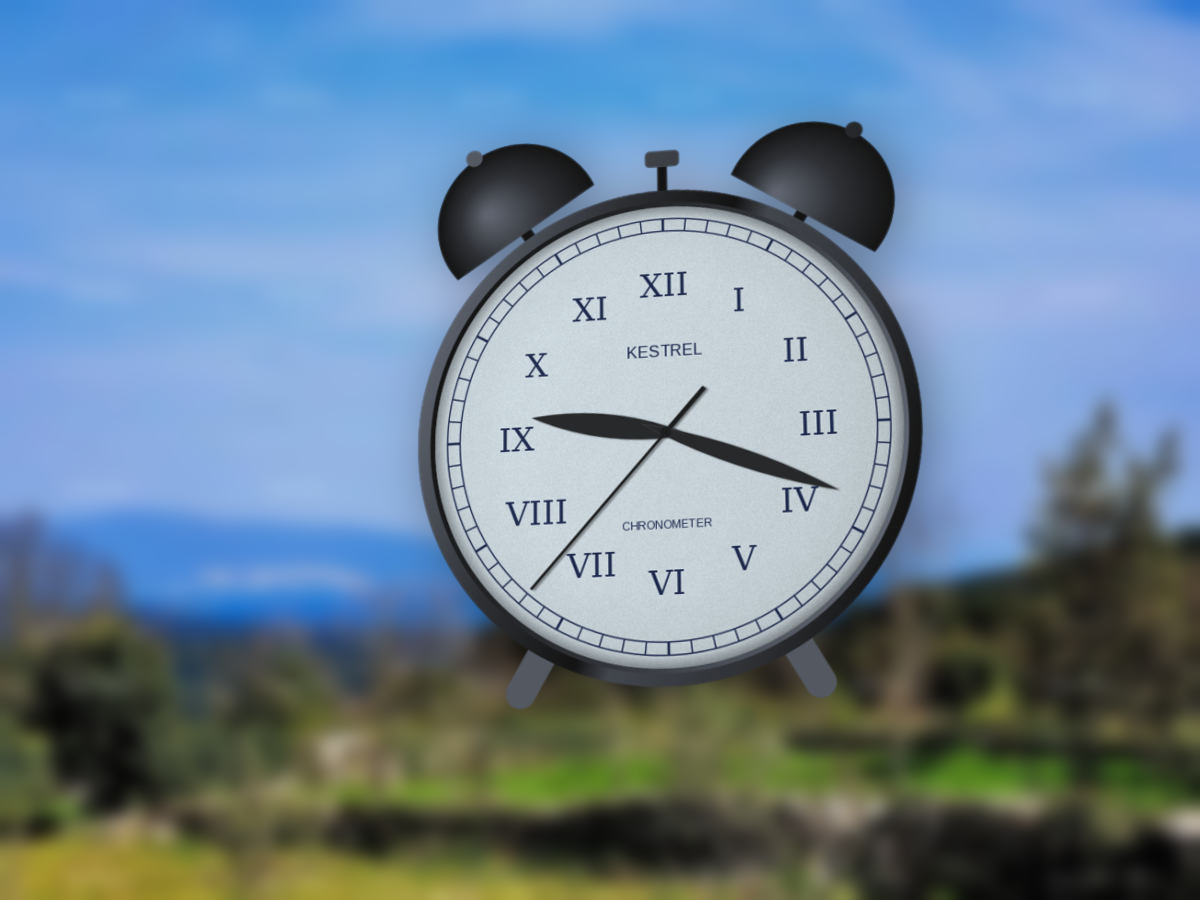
9:18:37
